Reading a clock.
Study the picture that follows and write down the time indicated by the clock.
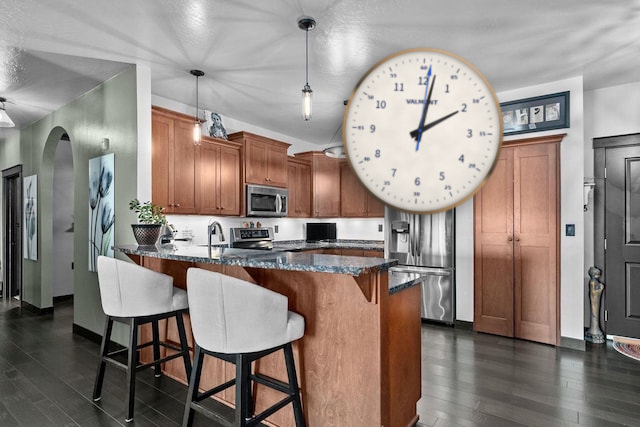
2:02:01
